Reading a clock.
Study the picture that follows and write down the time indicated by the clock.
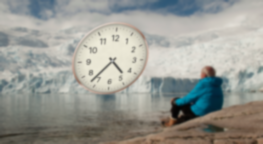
4:37
